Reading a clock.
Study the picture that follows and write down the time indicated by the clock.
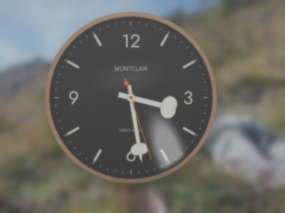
3:28:27
